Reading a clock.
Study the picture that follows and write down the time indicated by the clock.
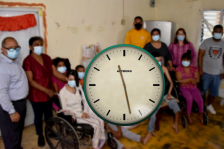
11:28
